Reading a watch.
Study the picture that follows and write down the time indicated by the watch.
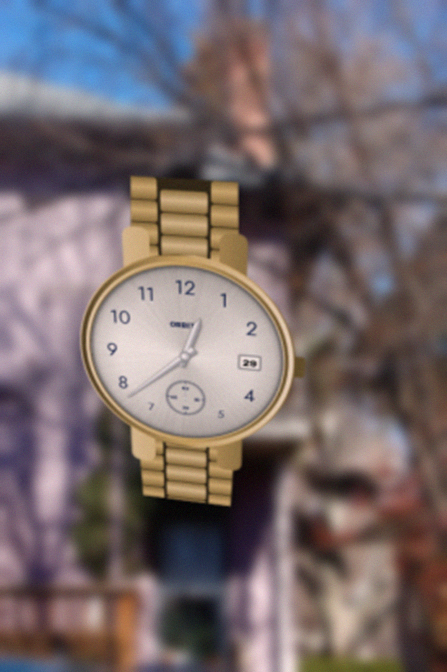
12:38
